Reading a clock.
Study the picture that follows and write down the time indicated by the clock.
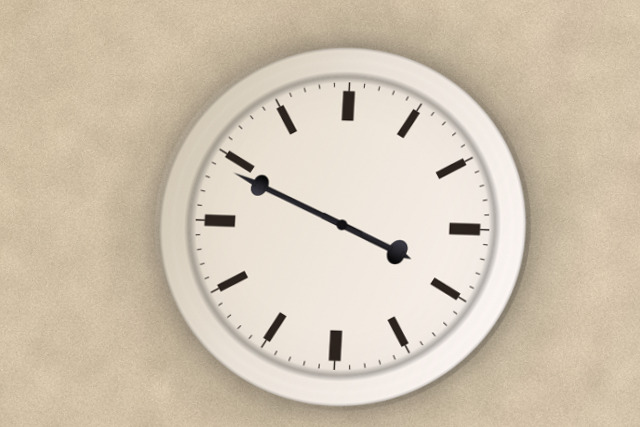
3:49
